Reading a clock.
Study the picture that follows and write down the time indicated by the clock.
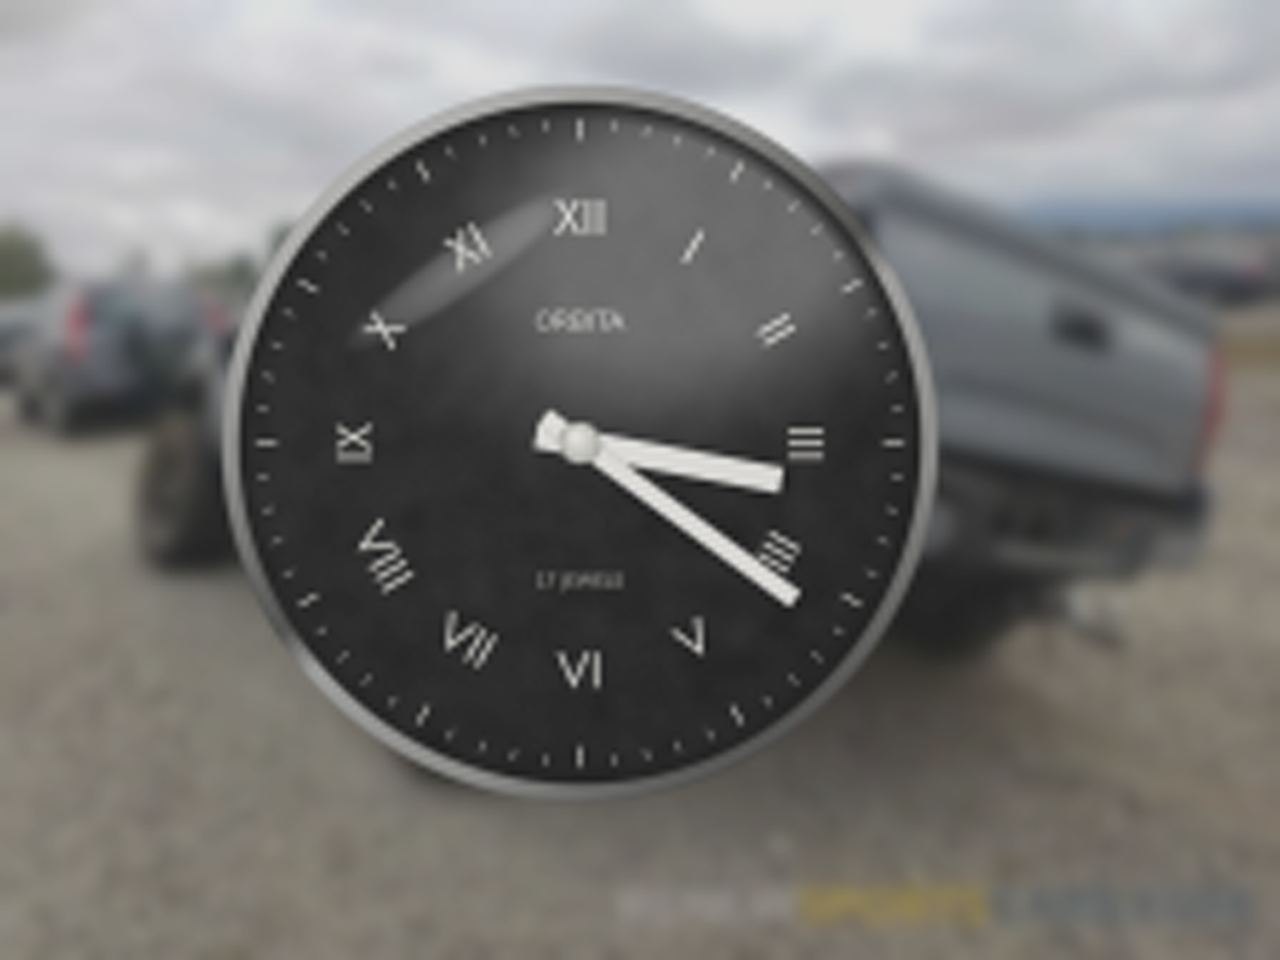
3:21
